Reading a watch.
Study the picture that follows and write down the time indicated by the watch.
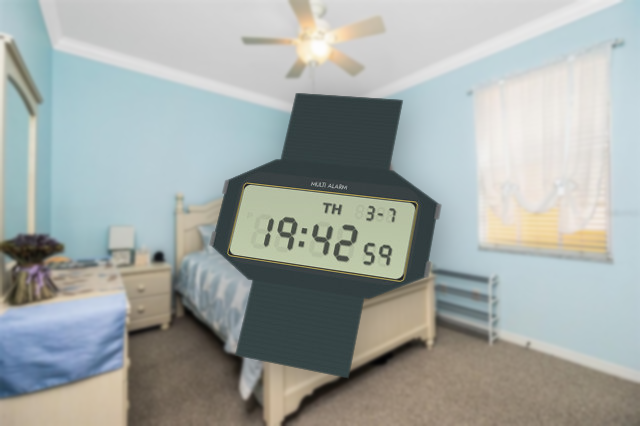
19:42:59
